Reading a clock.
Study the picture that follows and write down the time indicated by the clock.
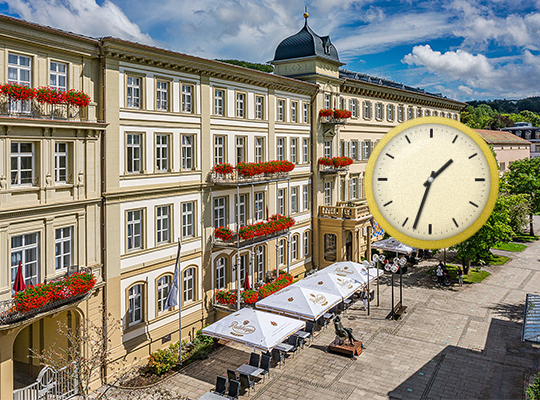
1:33
